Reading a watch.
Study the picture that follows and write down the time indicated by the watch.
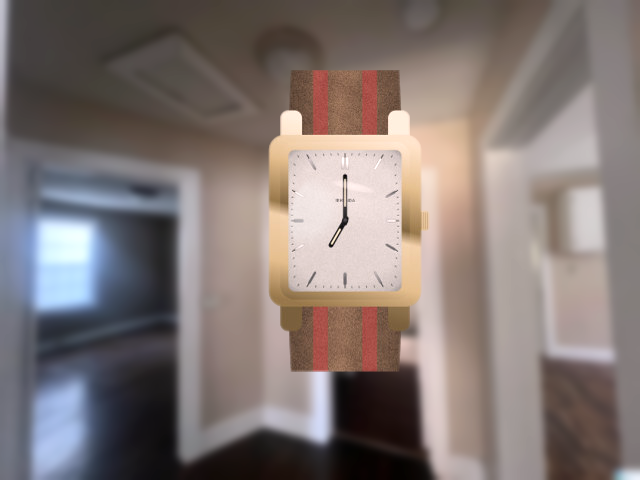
7:00
